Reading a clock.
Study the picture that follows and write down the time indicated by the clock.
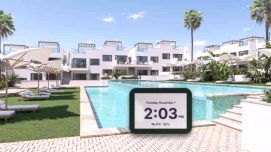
2:03
